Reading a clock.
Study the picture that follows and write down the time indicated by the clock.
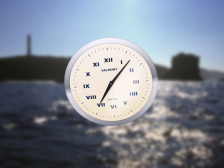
7:07
